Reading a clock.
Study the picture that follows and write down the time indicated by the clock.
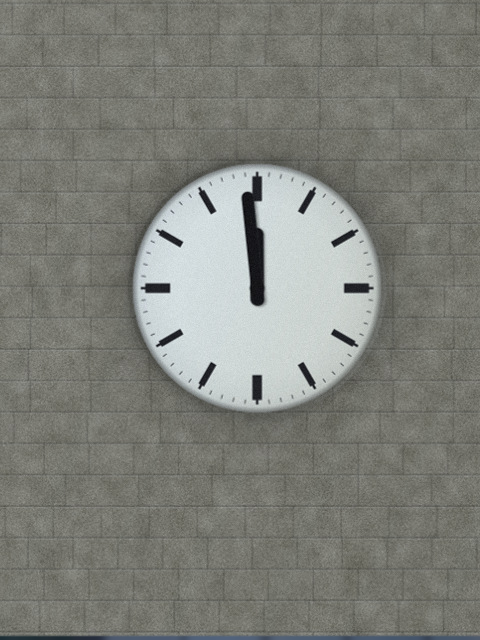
11:59
